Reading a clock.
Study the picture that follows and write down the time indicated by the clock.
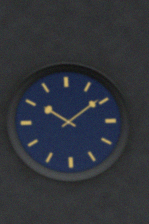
10:09
